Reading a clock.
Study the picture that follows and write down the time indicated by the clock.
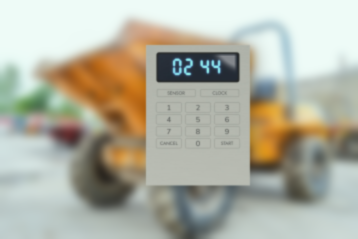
2:44
